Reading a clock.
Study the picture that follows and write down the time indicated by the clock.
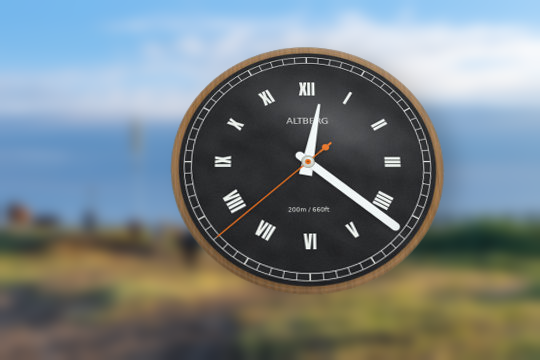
12:21:38
